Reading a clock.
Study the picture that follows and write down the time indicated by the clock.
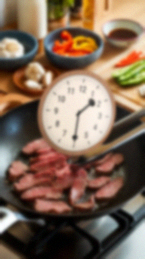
1:30
